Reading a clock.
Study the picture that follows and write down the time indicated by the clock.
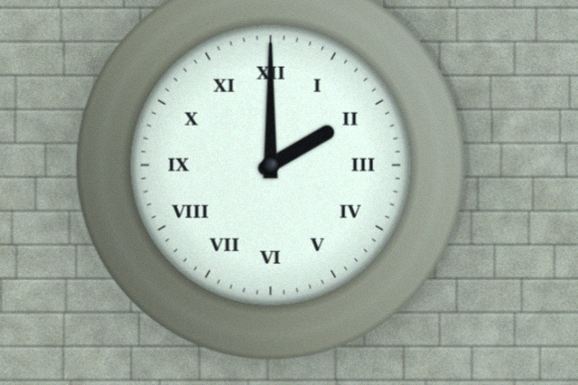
2:00
